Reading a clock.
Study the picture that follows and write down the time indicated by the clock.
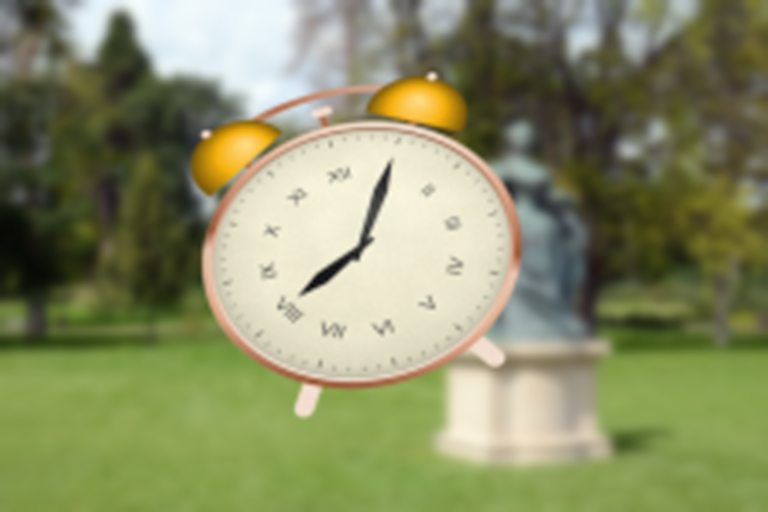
8:05
